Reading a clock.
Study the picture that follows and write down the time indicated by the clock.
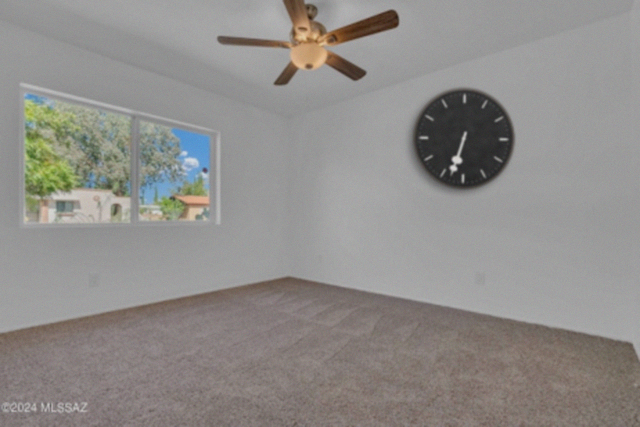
6:33
